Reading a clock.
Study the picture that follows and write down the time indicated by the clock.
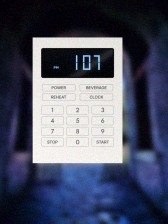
1:07
